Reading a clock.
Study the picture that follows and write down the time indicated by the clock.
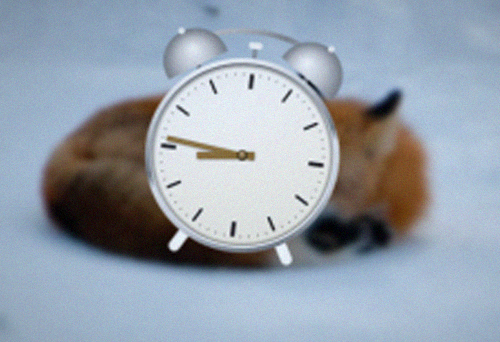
8:46
